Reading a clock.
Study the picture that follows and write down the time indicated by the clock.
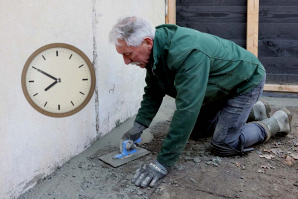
7:50
